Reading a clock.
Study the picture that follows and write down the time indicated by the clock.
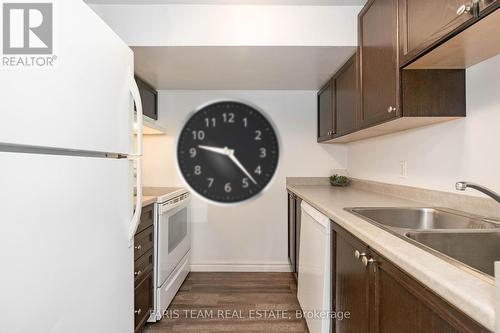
9:23
